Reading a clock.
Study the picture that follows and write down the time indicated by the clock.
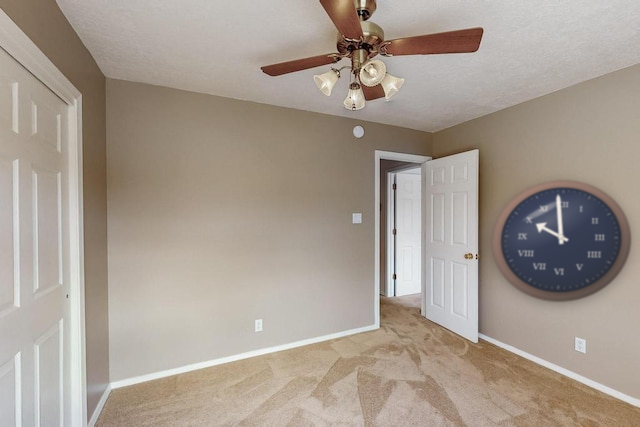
9:59
